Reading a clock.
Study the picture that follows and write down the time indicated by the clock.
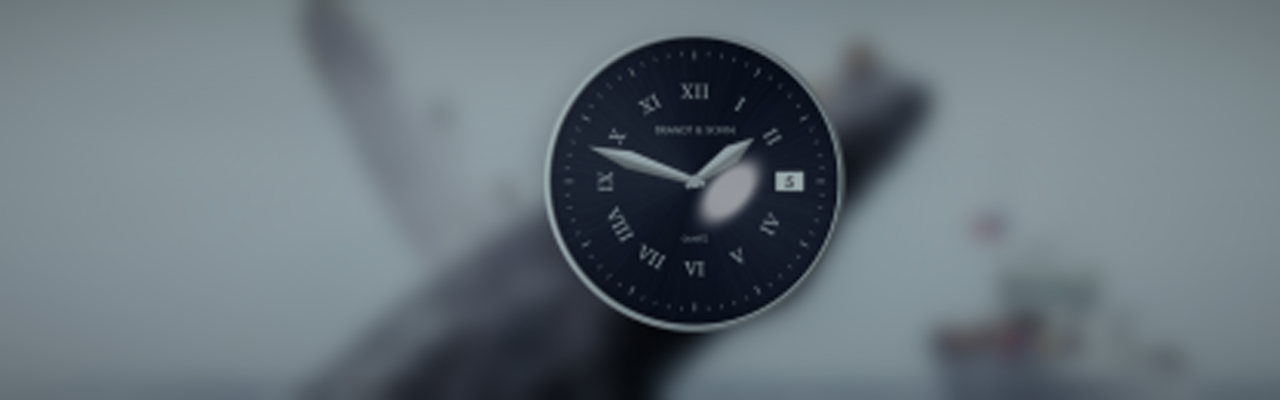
1:48
